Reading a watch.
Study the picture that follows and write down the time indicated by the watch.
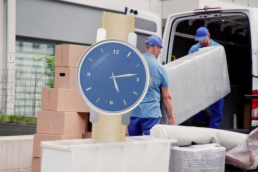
5:13
